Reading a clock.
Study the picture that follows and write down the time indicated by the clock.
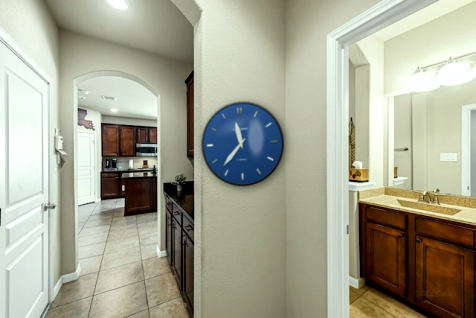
11:37
